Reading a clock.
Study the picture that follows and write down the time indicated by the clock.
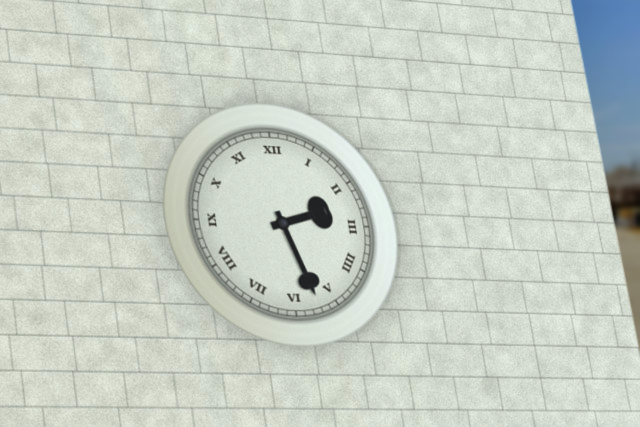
2:27
